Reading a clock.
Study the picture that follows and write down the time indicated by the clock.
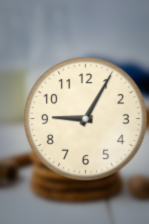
9:05
